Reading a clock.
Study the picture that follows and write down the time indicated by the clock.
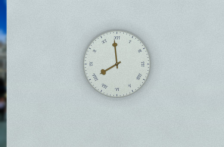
7:59
